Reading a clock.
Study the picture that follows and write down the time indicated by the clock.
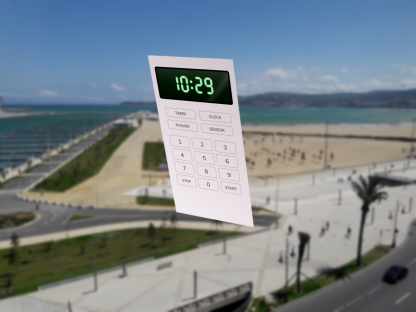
10:29
